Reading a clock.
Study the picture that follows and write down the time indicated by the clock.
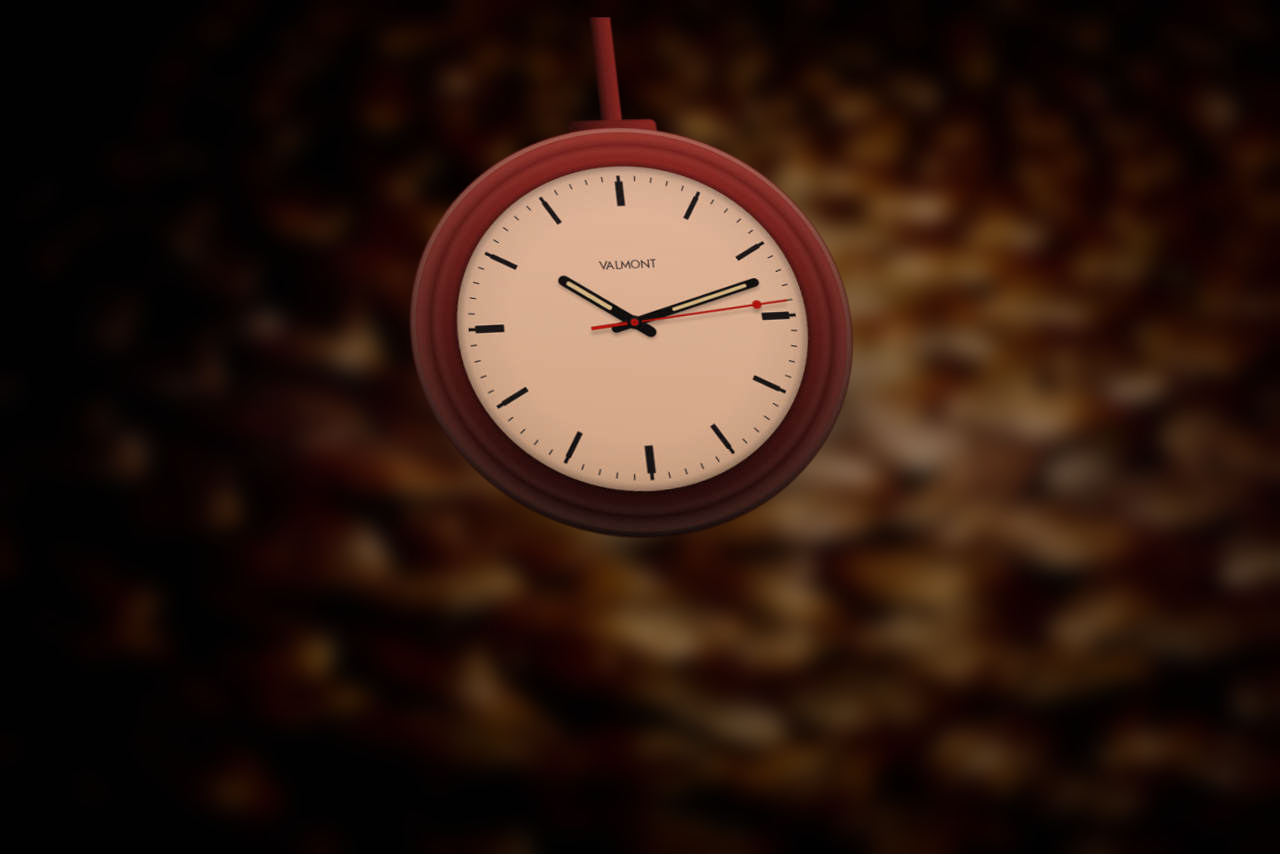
10:12:14
